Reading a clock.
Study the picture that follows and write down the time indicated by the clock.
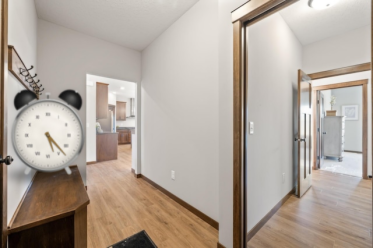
5:23
